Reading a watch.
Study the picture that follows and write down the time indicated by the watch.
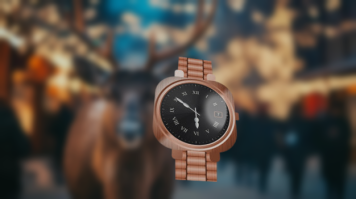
5:51
